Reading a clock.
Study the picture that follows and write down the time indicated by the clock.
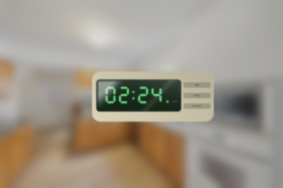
2:24
